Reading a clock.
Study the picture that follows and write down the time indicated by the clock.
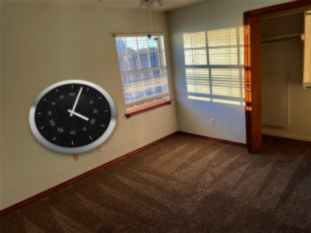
4:03
